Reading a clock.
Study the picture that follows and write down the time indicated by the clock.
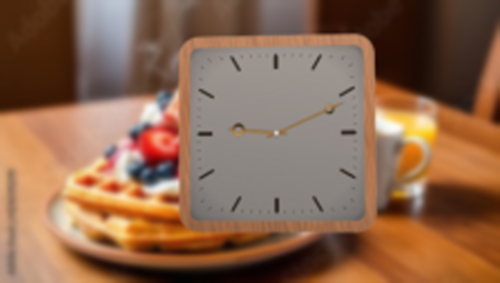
9:11
